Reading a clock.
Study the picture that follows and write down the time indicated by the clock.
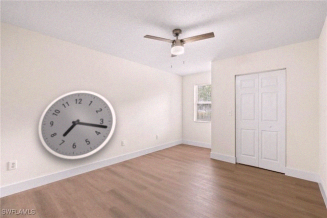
7:17
